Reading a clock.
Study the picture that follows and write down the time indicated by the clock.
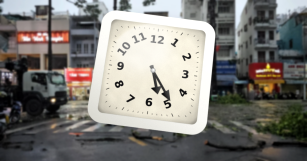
5:24
